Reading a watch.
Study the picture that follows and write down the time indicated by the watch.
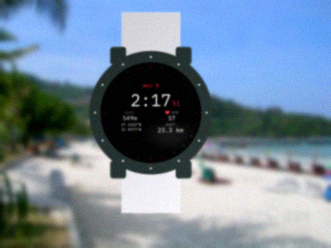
2:17
